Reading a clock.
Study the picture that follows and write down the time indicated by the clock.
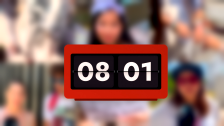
8:01
